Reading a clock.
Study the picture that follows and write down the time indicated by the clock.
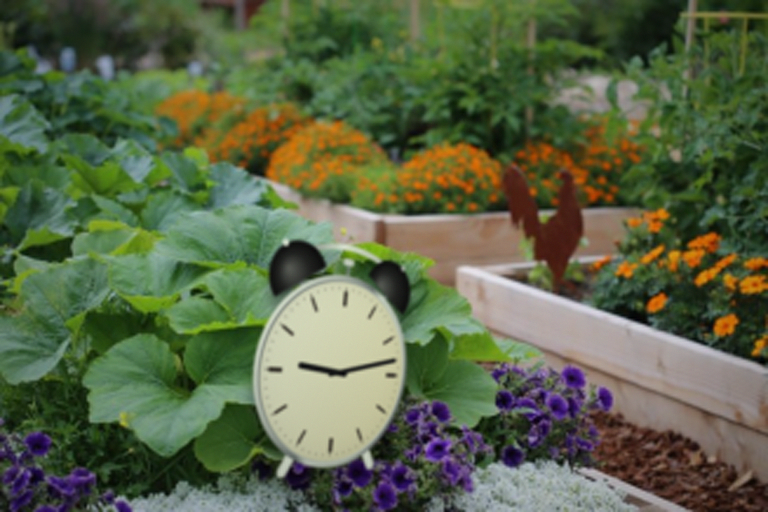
9:13
